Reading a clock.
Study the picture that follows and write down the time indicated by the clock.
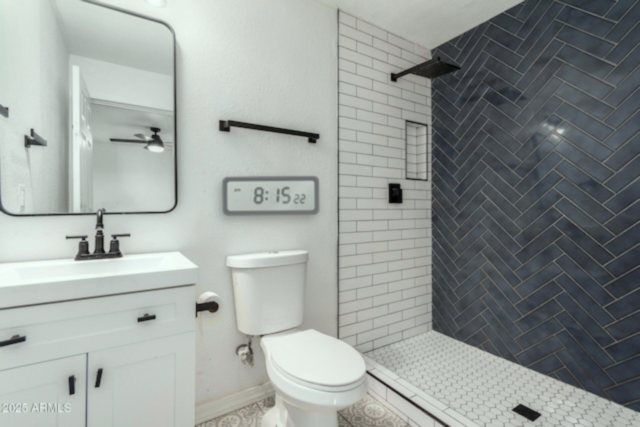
8:15
